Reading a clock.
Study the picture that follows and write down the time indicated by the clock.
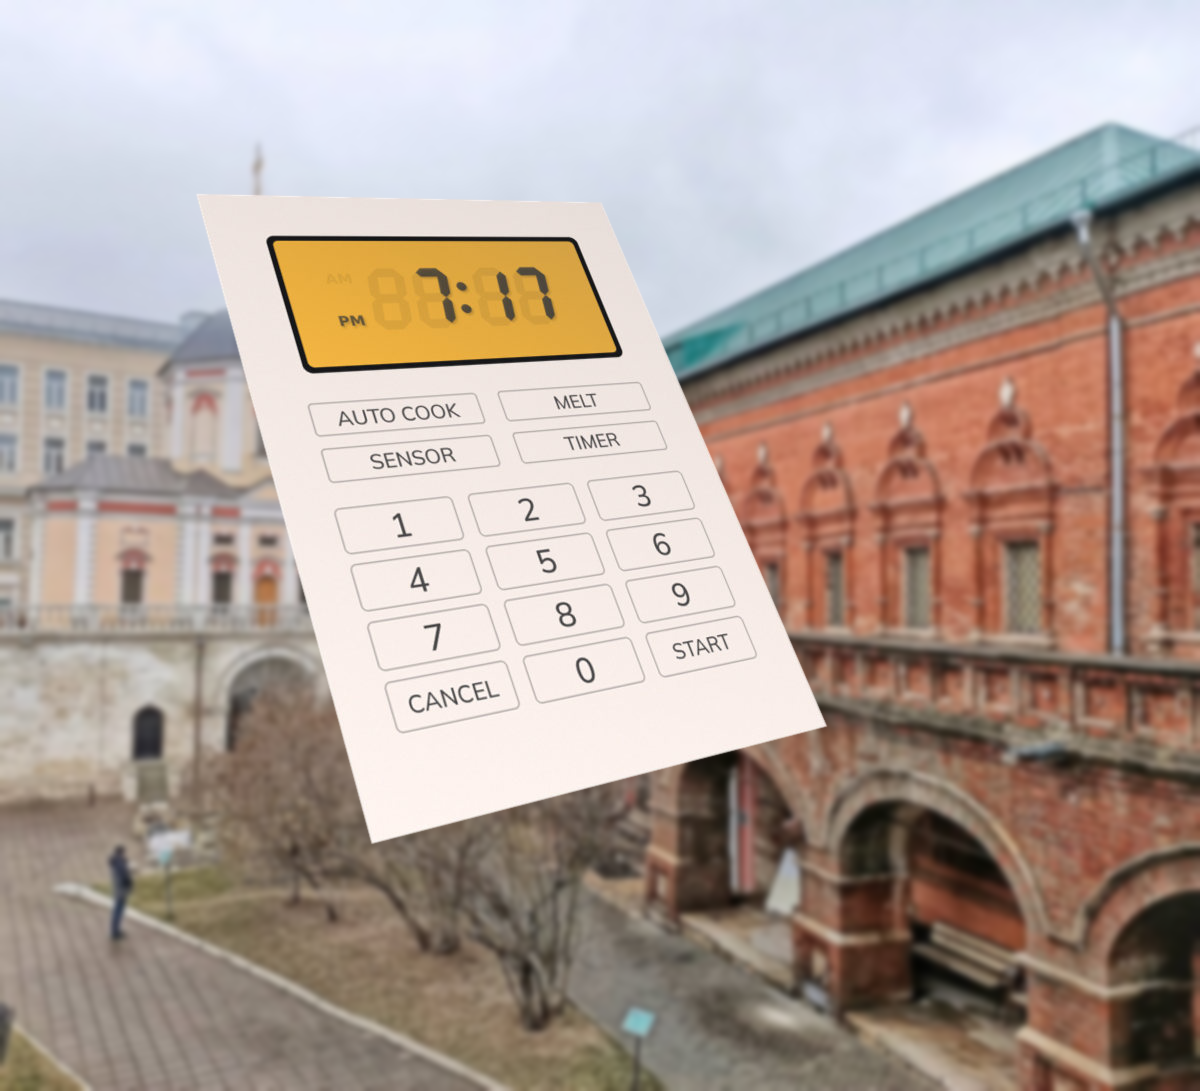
7:17
